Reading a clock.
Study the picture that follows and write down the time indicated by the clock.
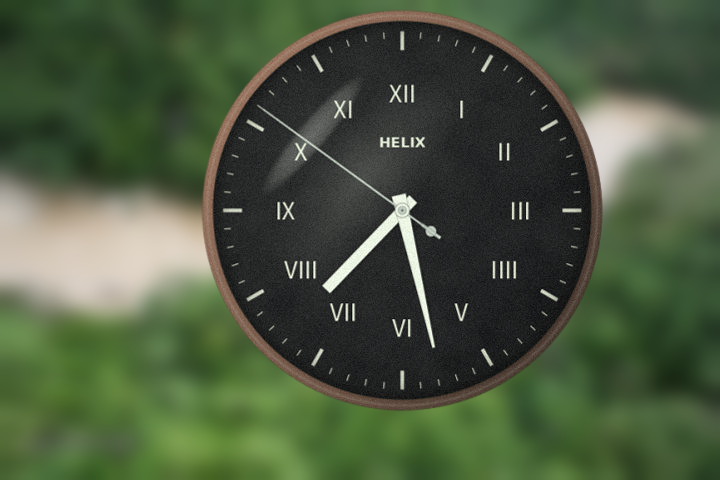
7:27:51
